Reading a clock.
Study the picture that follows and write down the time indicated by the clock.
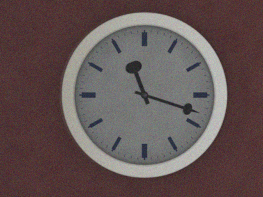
11:18
